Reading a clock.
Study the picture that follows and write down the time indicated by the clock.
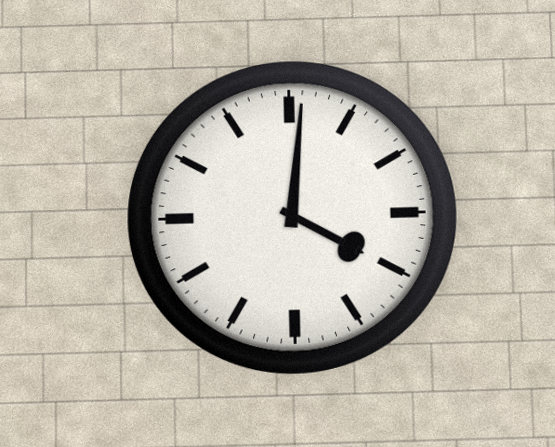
4:01
